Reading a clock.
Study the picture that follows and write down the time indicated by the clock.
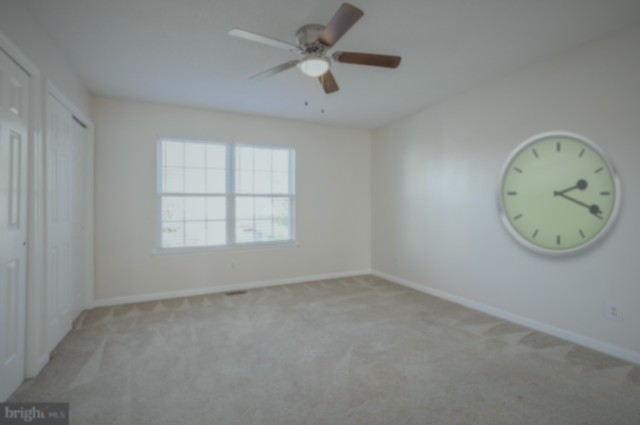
2:19
